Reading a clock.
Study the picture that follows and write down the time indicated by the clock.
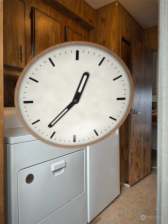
12:37
